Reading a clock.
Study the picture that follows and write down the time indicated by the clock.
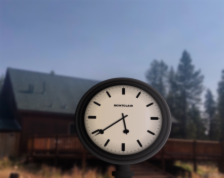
5:39
